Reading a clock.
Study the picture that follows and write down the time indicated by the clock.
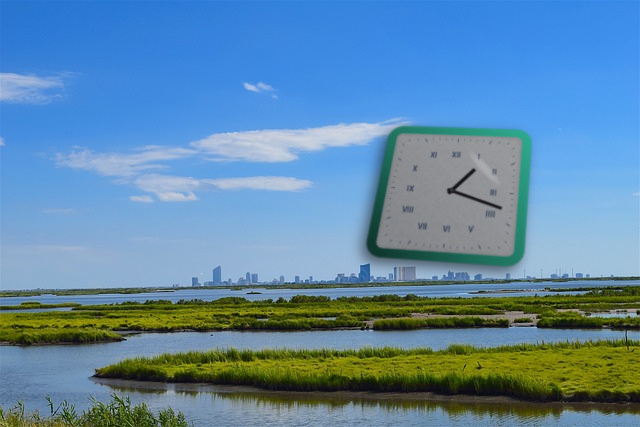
1:18
